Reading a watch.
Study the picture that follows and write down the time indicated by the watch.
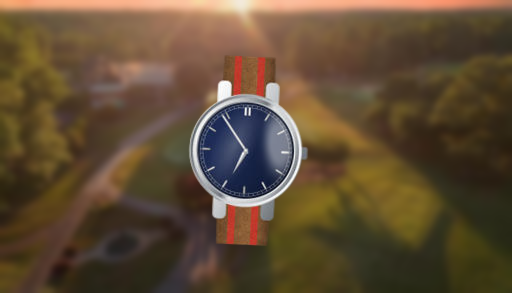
6:54
